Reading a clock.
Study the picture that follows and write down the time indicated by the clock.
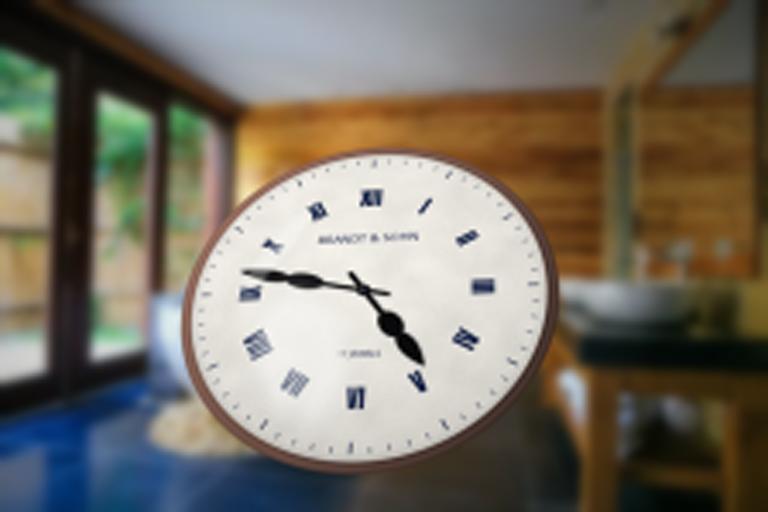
4:47
